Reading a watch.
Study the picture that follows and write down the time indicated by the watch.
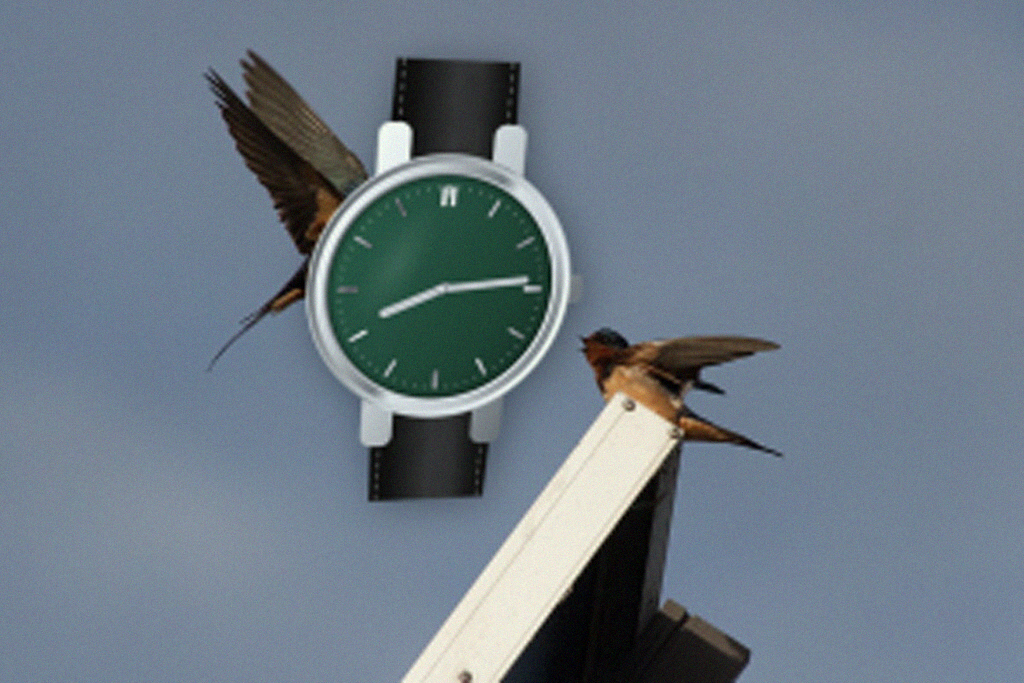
8:14
